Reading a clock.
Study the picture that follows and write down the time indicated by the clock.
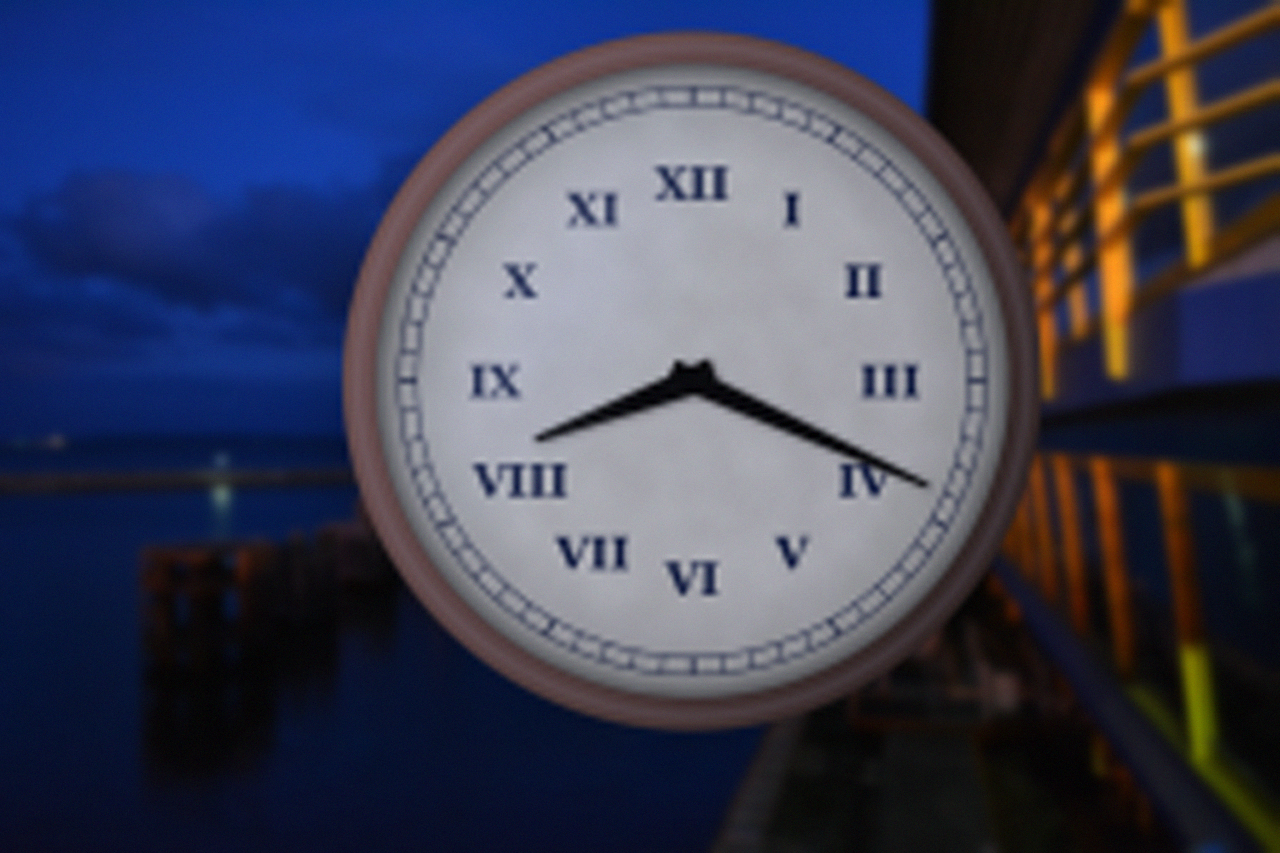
8:19
